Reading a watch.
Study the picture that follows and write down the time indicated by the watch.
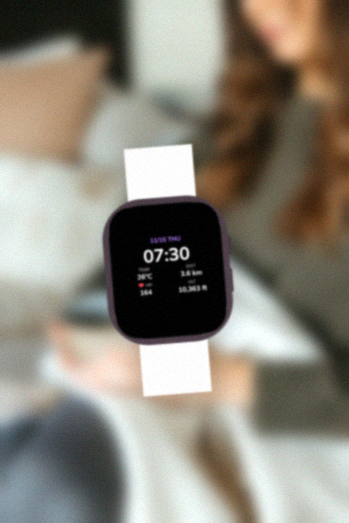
7:30
